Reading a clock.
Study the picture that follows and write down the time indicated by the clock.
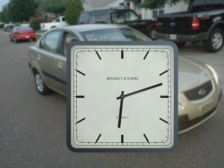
6:12
